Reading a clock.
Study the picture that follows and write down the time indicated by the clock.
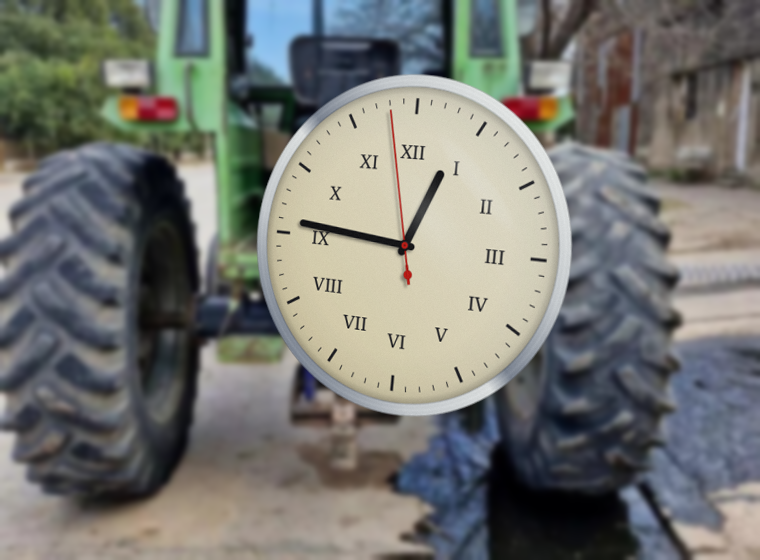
12:45:58
